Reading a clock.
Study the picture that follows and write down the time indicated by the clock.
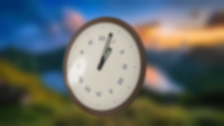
1:03
